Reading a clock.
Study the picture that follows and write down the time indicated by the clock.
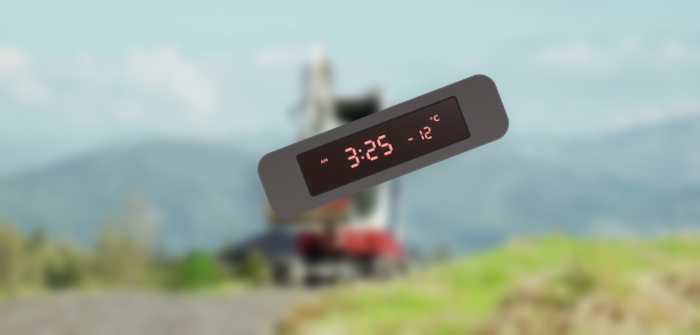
3:25
